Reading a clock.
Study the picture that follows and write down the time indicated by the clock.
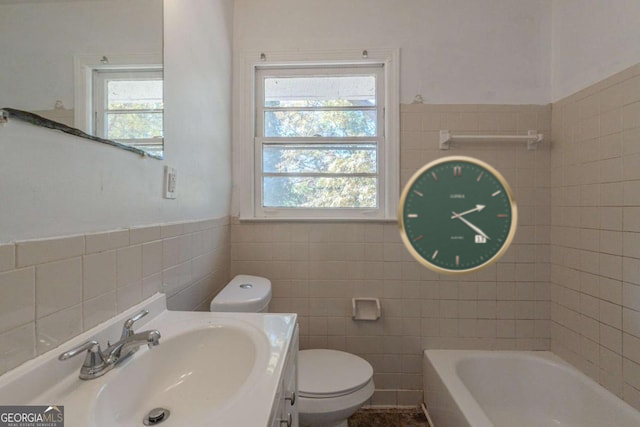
2:21
